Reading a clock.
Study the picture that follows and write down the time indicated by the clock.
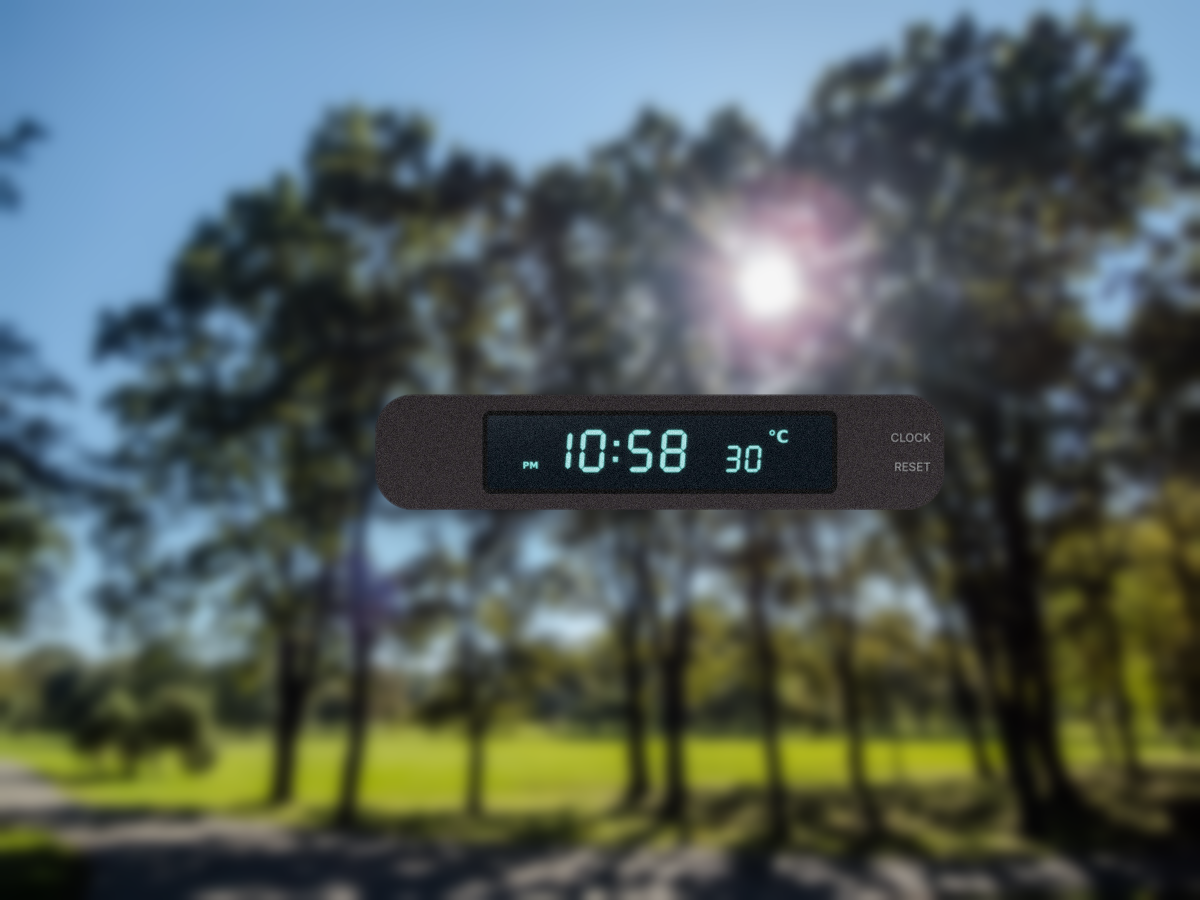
10:58
